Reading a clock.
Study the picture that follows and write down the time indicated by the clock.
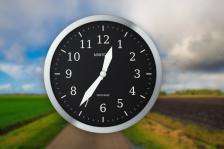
12:36
